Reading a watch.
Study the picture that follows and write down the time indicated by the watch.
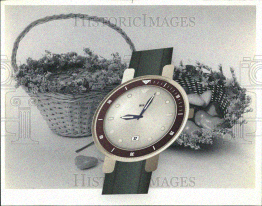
9:04
